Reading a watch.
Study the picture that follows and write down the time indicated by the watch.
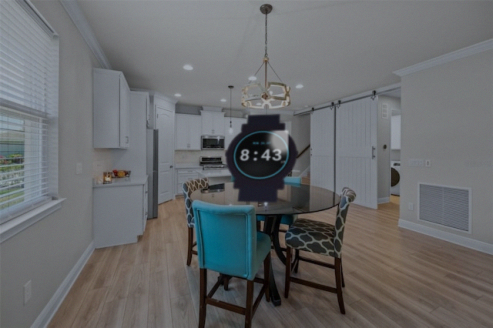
8:43
